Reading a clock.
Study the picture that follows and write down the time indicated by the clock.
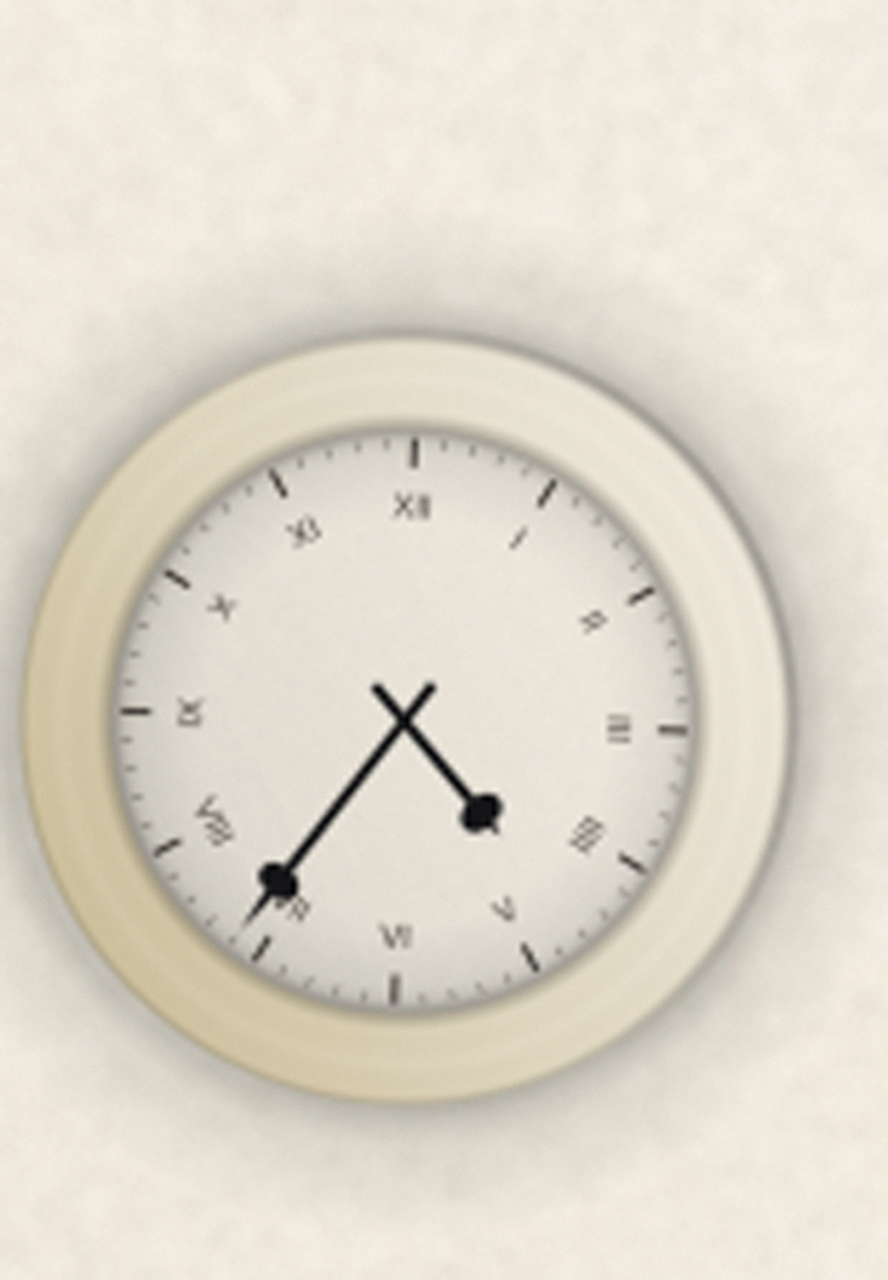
4:36
